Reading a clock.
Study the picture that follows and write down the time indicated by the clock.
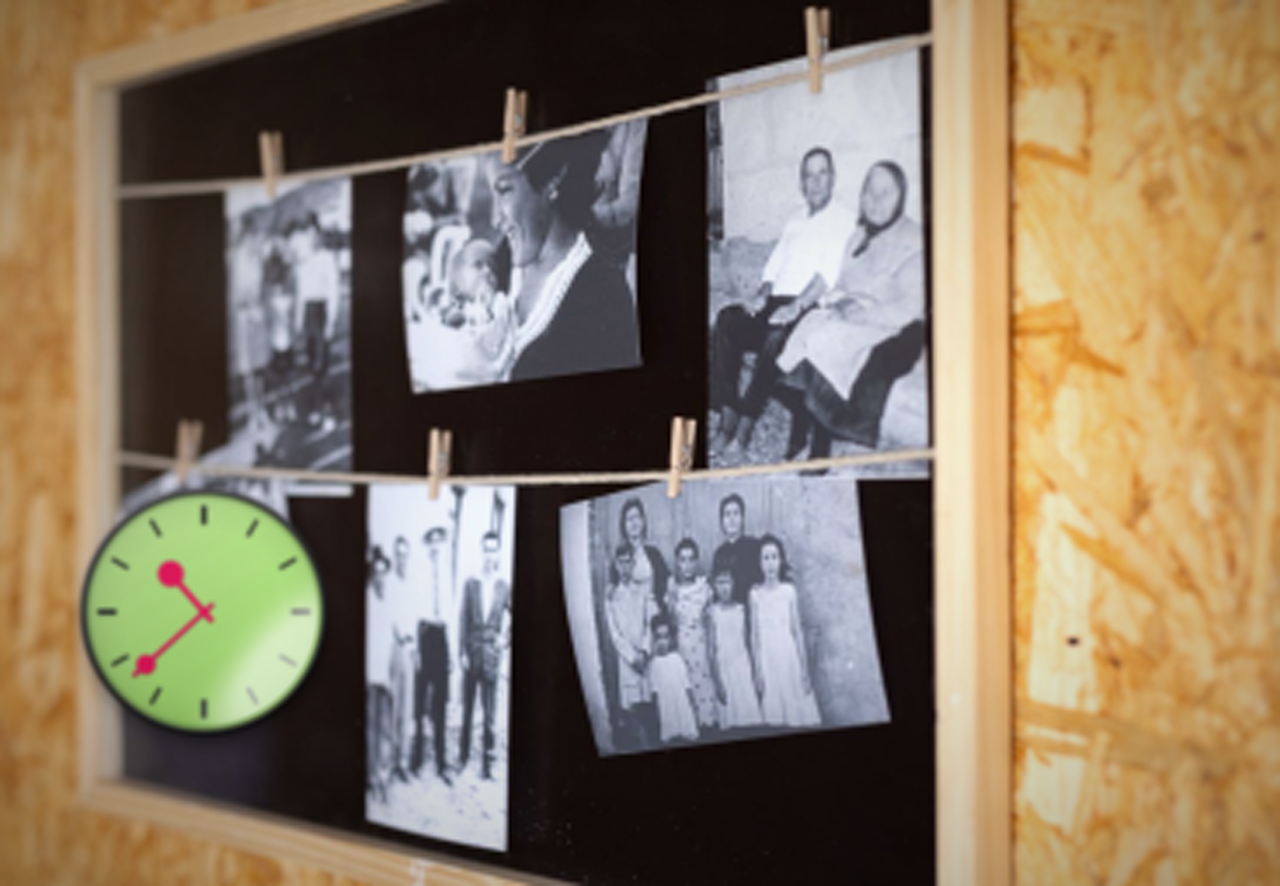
10:38
